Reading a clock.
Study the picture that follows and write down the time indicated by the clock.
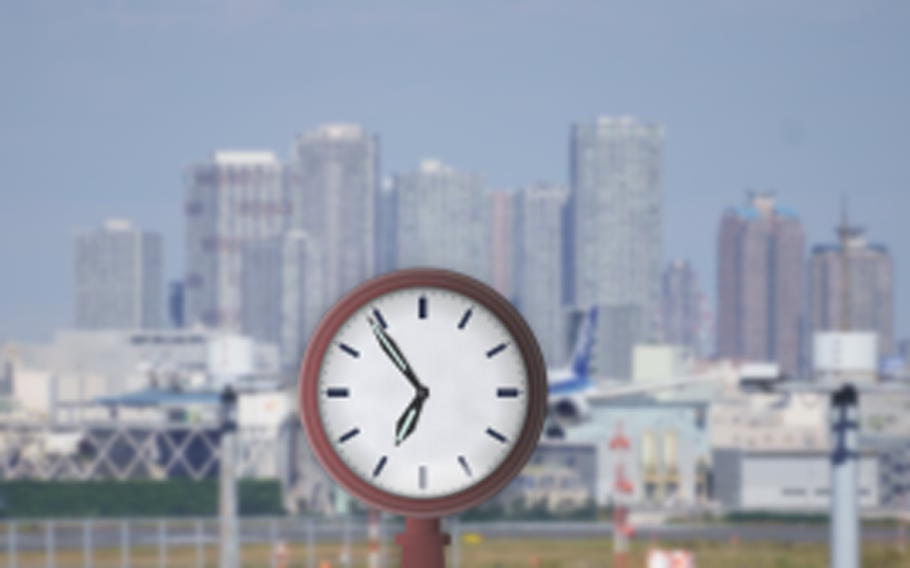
6:54
